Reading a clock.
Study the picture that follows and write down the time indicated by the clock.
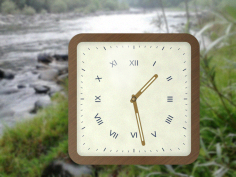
1:28
